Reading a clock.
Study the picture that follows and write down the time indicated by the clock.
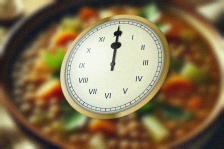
12:00
